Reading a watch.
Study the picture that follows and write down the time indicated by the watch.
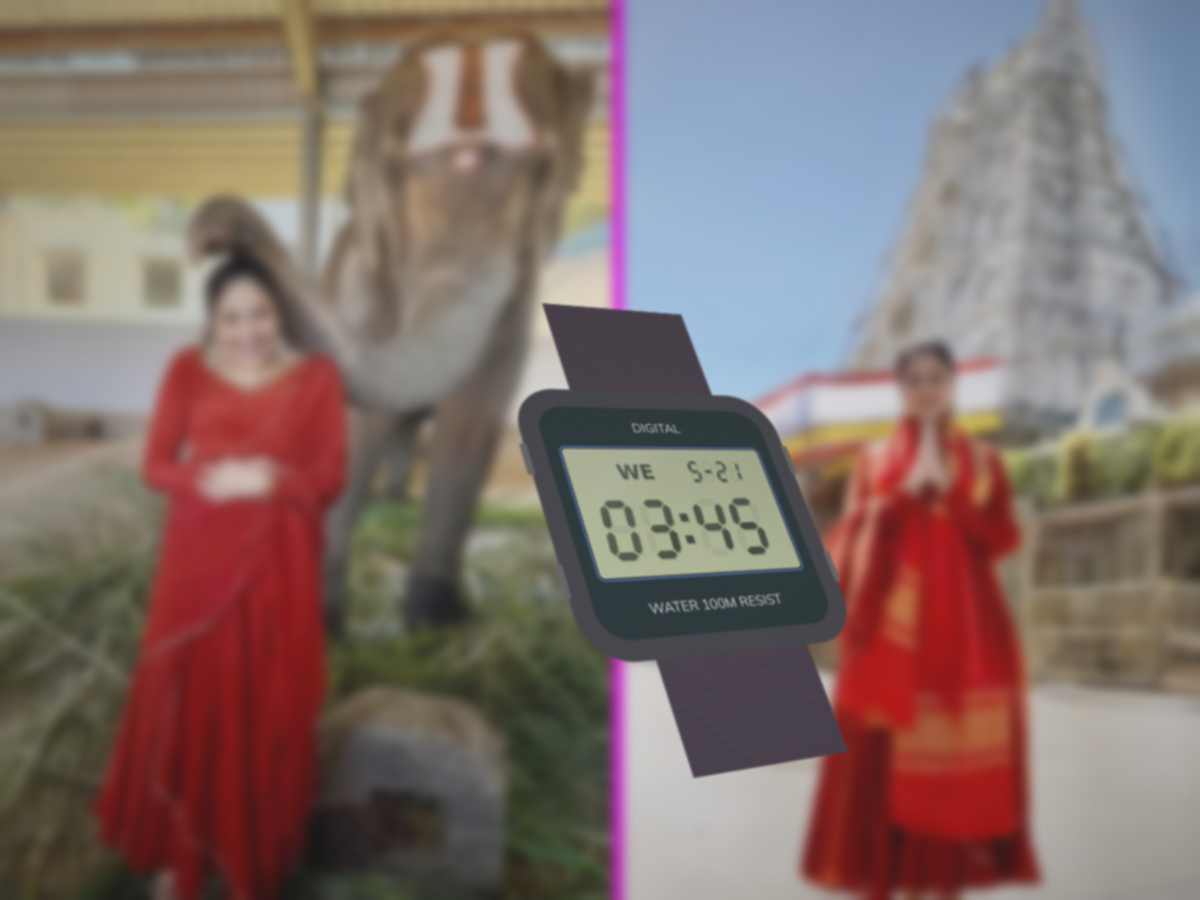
3:45
